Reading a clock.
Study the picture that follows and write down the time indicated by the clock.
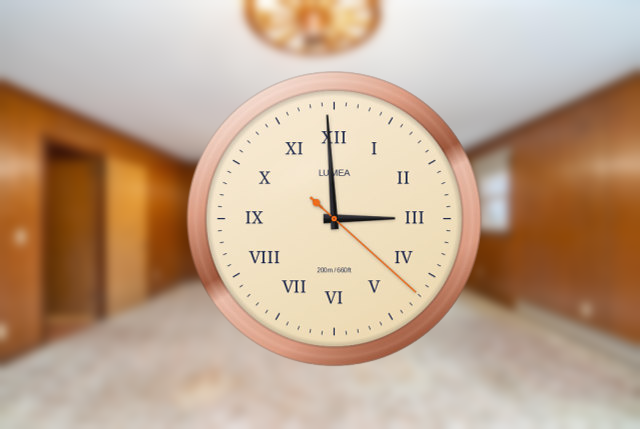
2:59:22
